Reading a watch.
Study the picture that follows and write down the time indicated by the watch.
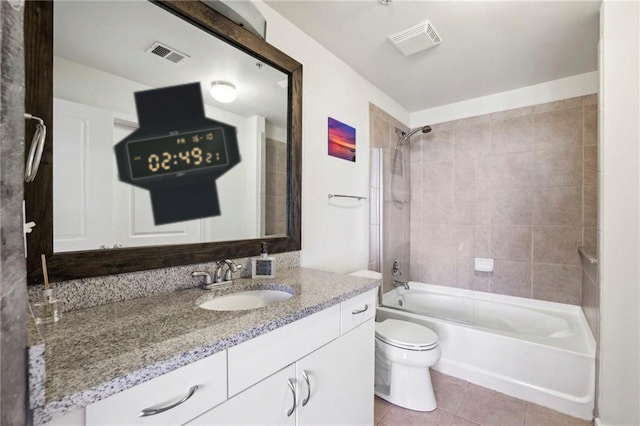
2:49
